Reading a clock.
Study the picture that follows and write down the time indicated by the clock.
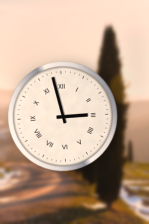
2:58
